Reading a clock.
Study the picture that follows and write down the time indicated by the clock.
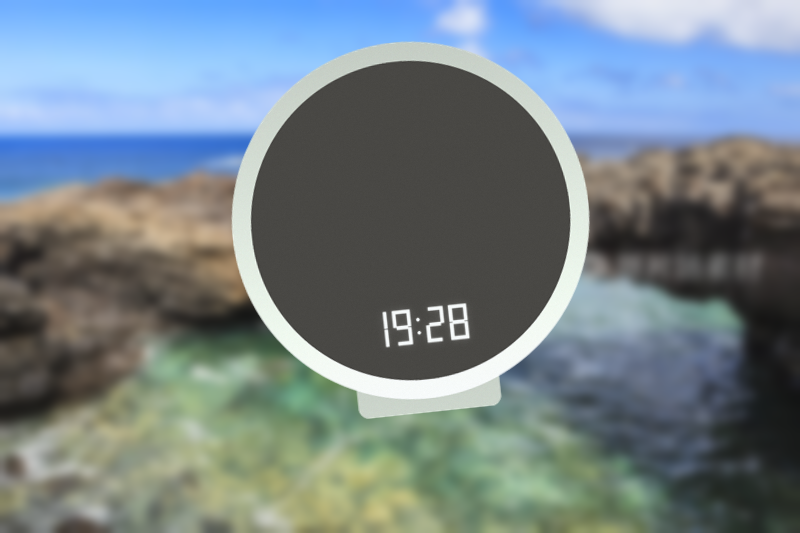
19:28
